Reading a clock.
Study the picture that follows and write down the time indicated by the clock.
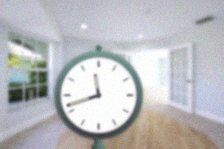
11:42
